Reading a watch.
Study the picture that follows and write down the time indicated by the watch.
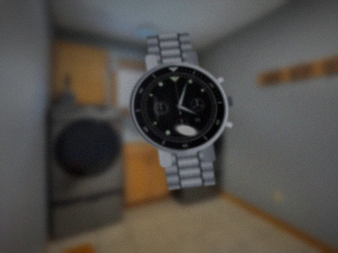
4:04
